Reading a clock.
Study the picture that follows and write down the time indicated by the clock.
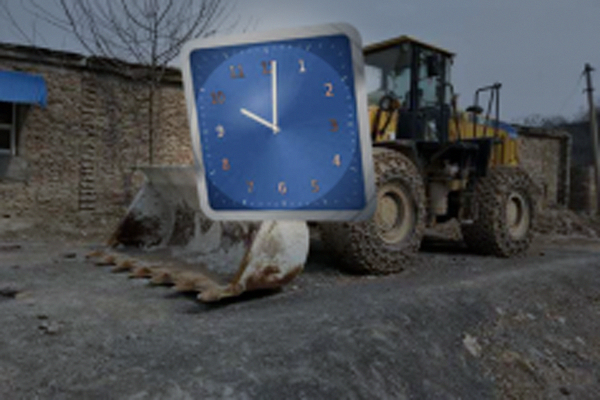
10:01
